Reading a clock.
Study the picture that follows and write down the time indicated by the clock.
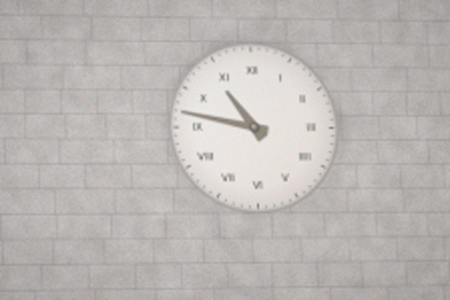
10:47
